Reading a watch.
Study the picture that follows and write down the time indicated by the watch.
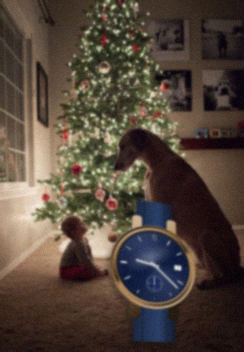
9:22
